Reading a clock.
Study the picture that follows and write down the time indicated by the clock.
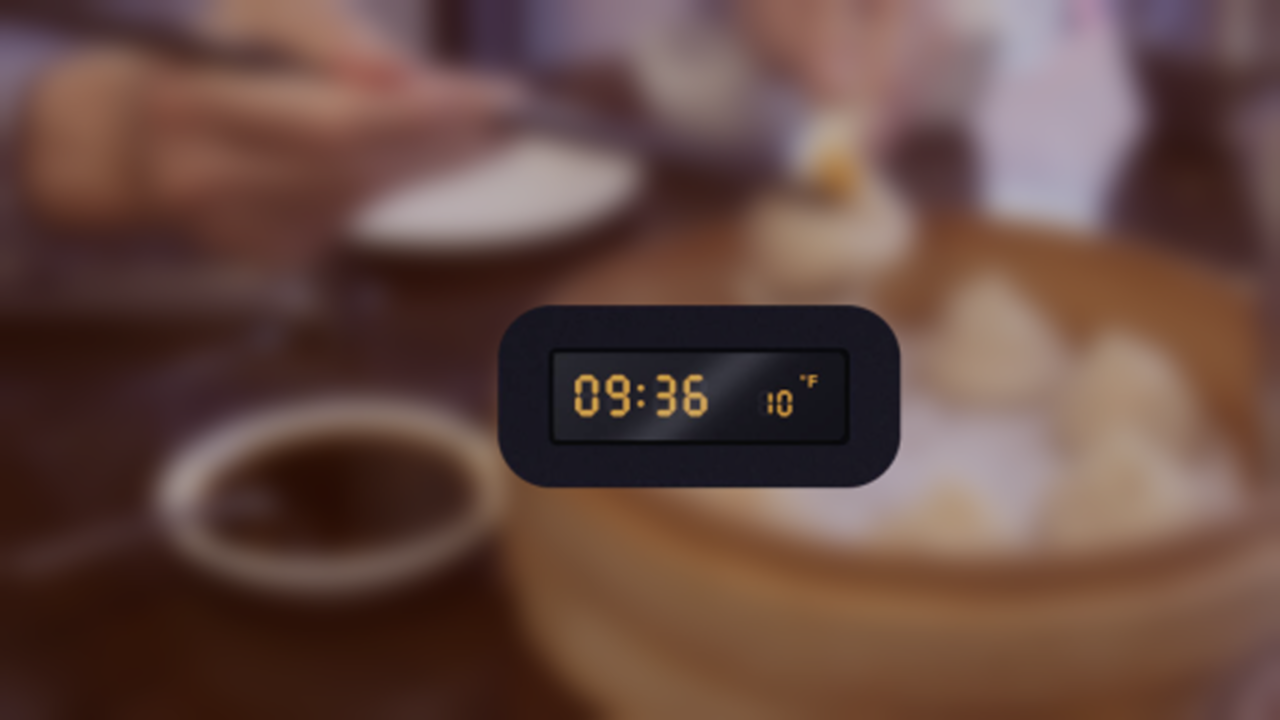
9:36
